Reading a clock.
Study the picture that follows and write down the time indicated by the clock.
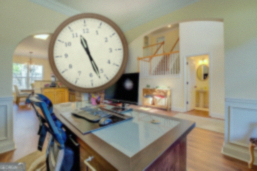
11:27
